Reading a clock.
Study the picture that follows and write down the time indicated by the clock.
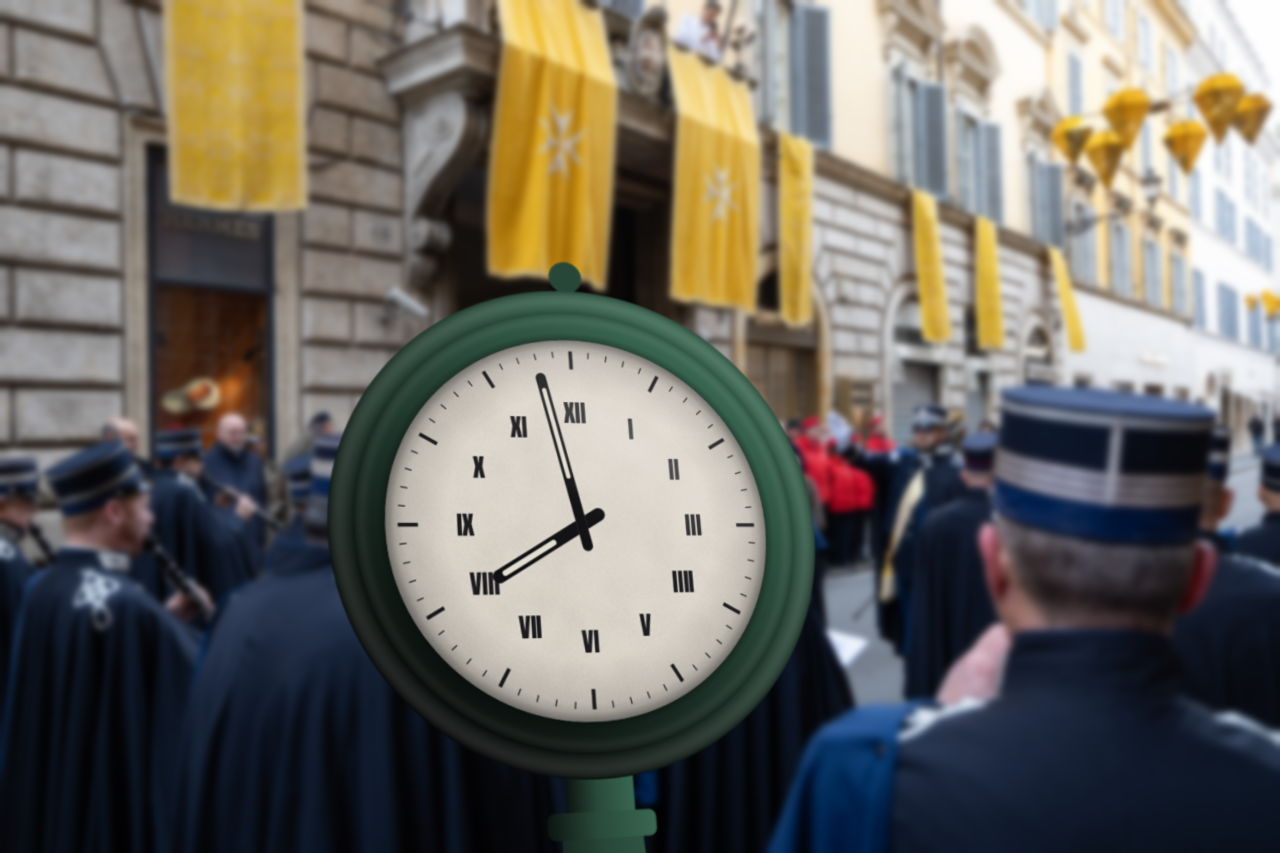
7:58
